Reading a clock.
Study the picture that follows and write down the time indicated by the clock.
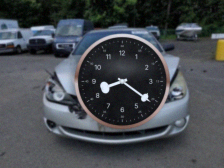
8:21
